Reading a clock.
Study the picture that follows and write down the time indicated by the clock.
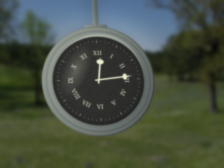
12:14
